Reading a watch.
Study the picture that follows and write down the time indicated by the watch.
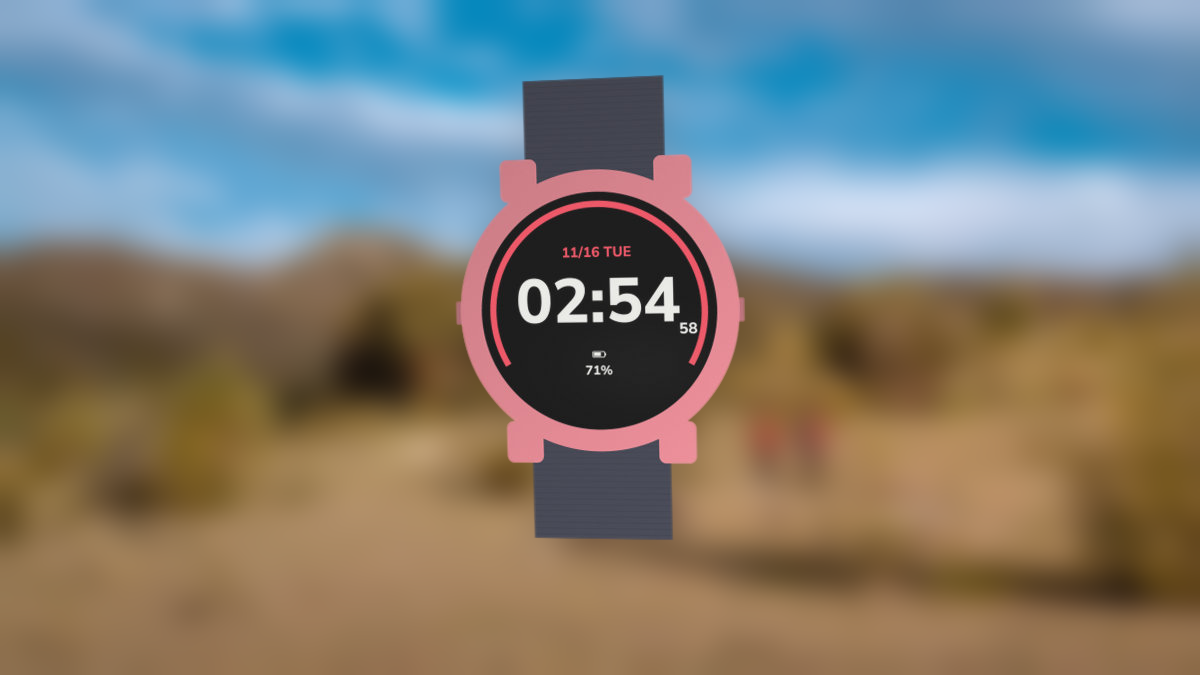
2:54:58
